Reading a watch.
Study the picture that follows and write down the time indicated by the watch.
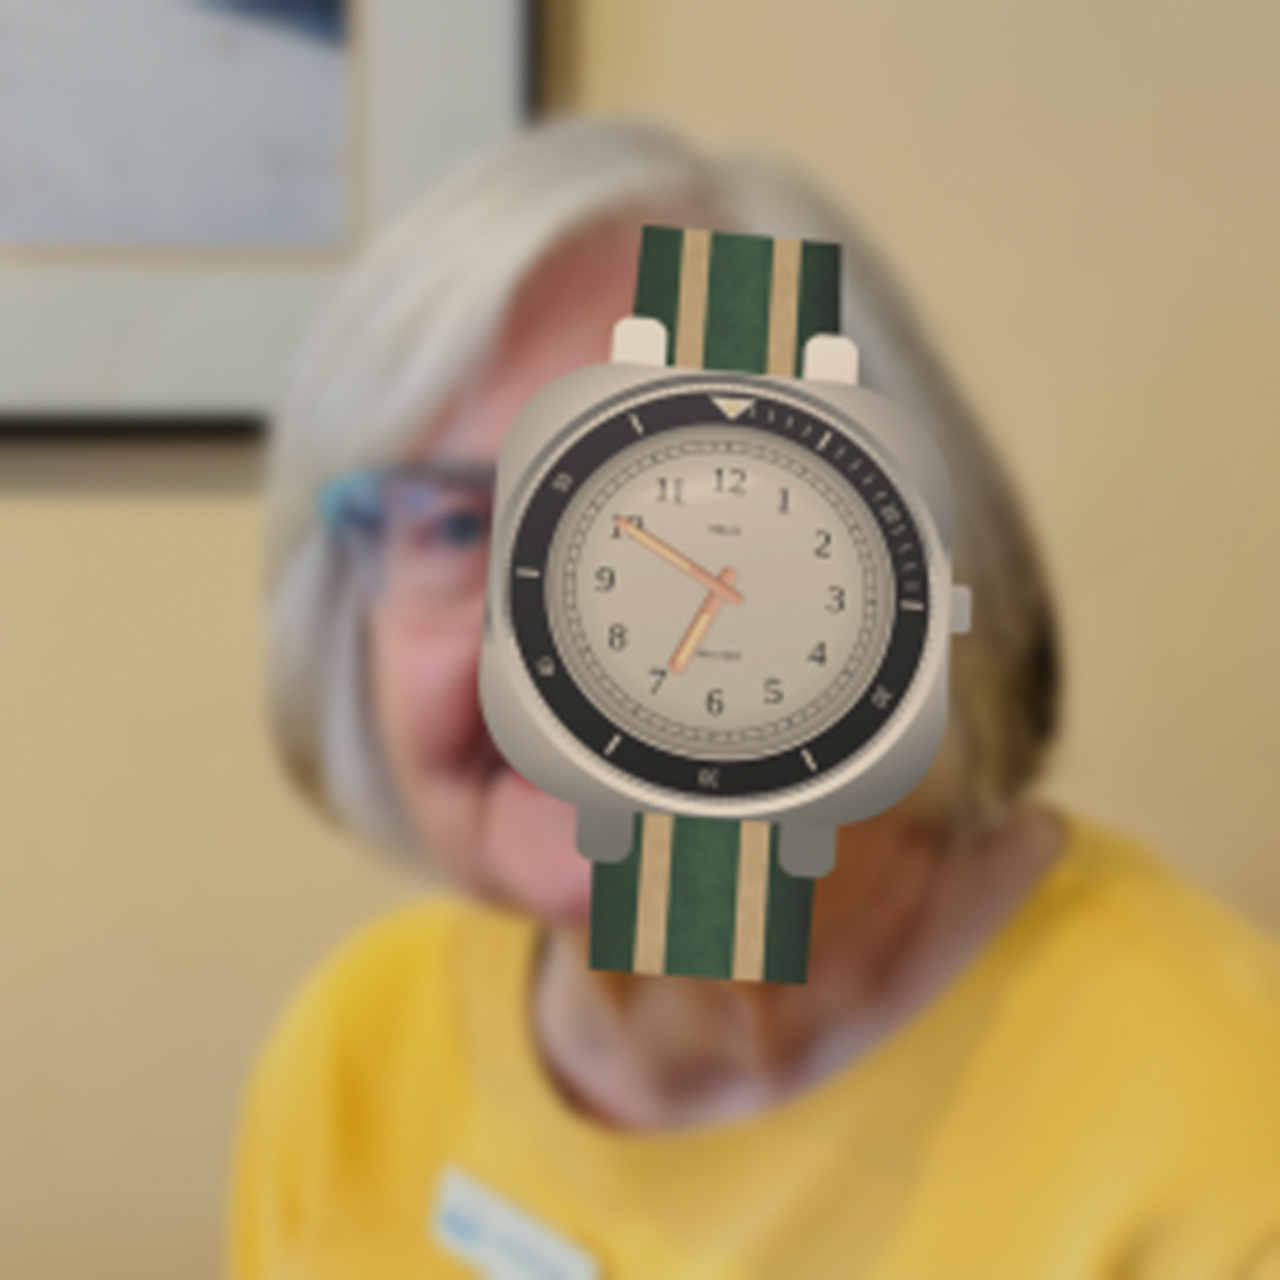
6:50
